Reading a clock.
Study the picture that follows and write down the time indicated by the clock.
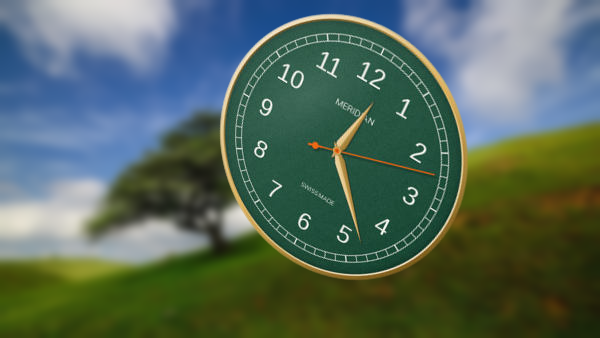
12:23:12
